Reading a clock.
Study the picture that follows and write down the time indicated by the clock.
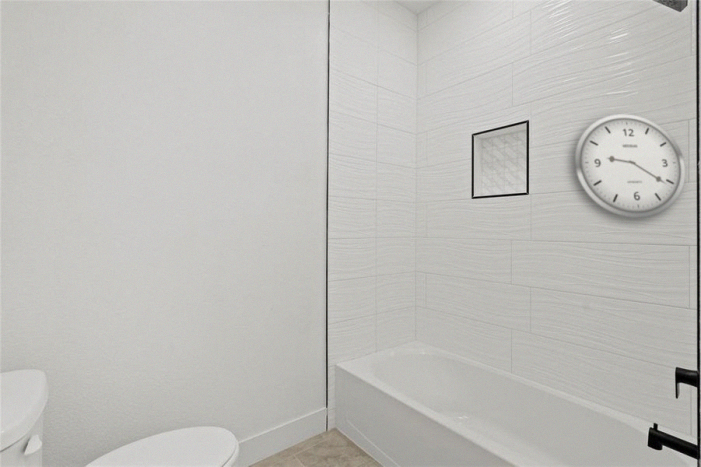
9:21
